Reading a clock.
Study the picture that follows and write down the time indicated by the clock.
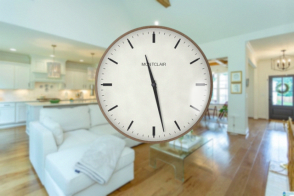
11:28
